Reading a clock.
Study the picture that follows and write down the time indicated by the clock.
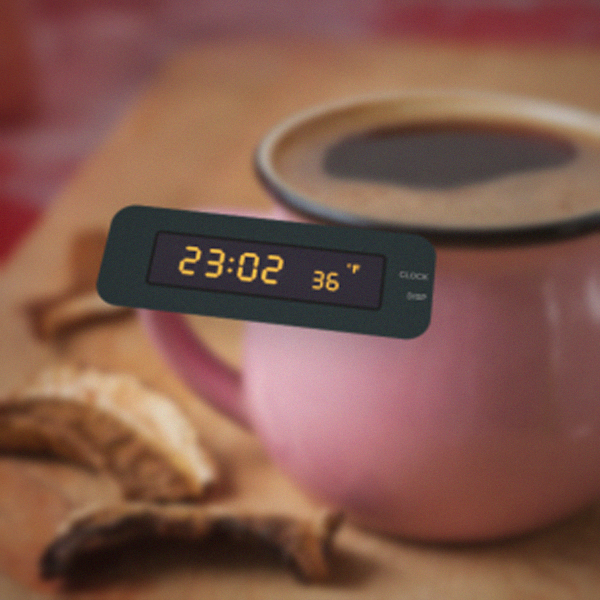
23:02
